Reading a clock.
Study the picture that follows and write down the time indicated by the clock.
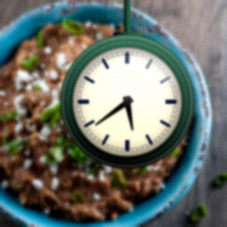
5:39
